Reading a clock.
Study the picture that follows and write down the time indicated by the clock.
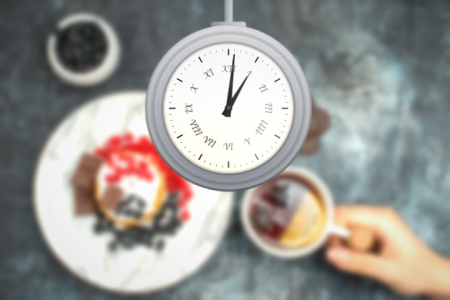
1:01
